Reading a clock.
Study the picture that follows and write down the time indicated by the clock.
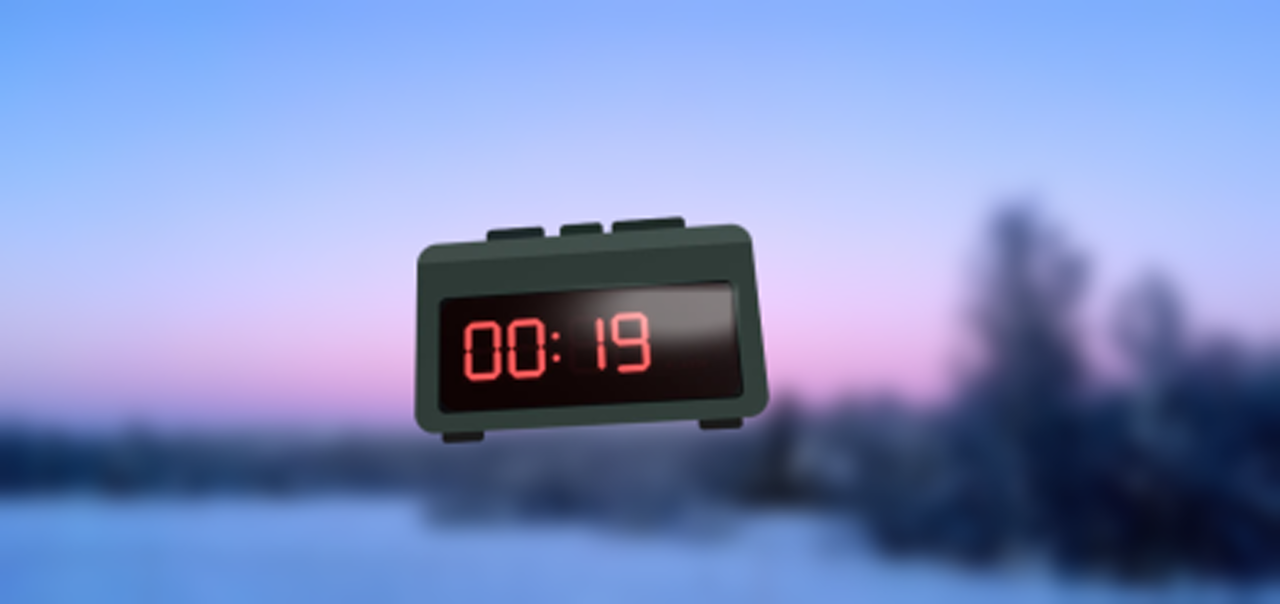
0:19
